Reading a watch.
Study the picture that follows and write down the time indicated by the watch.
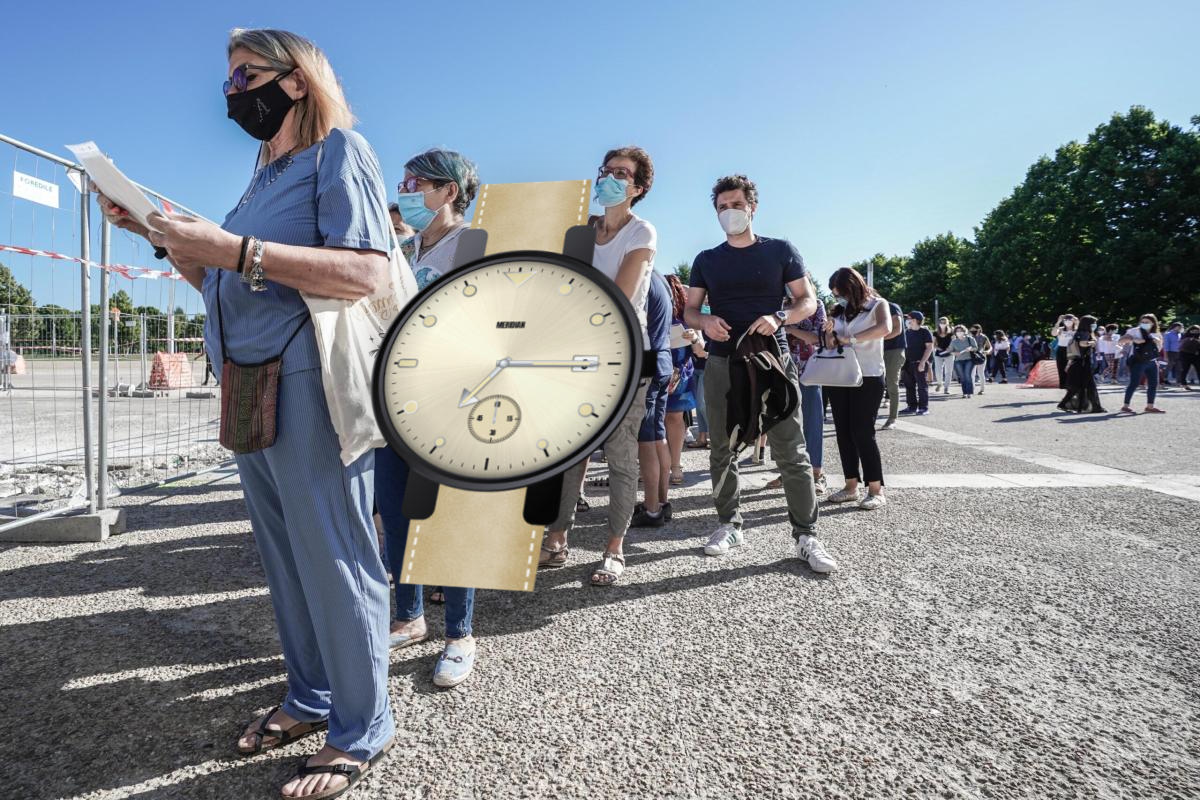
7:15
